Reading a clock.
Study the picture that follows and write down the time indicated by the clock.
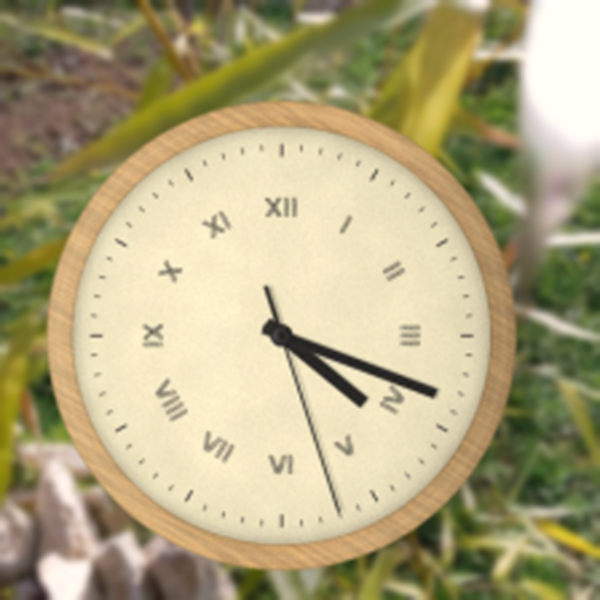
4:18:27
